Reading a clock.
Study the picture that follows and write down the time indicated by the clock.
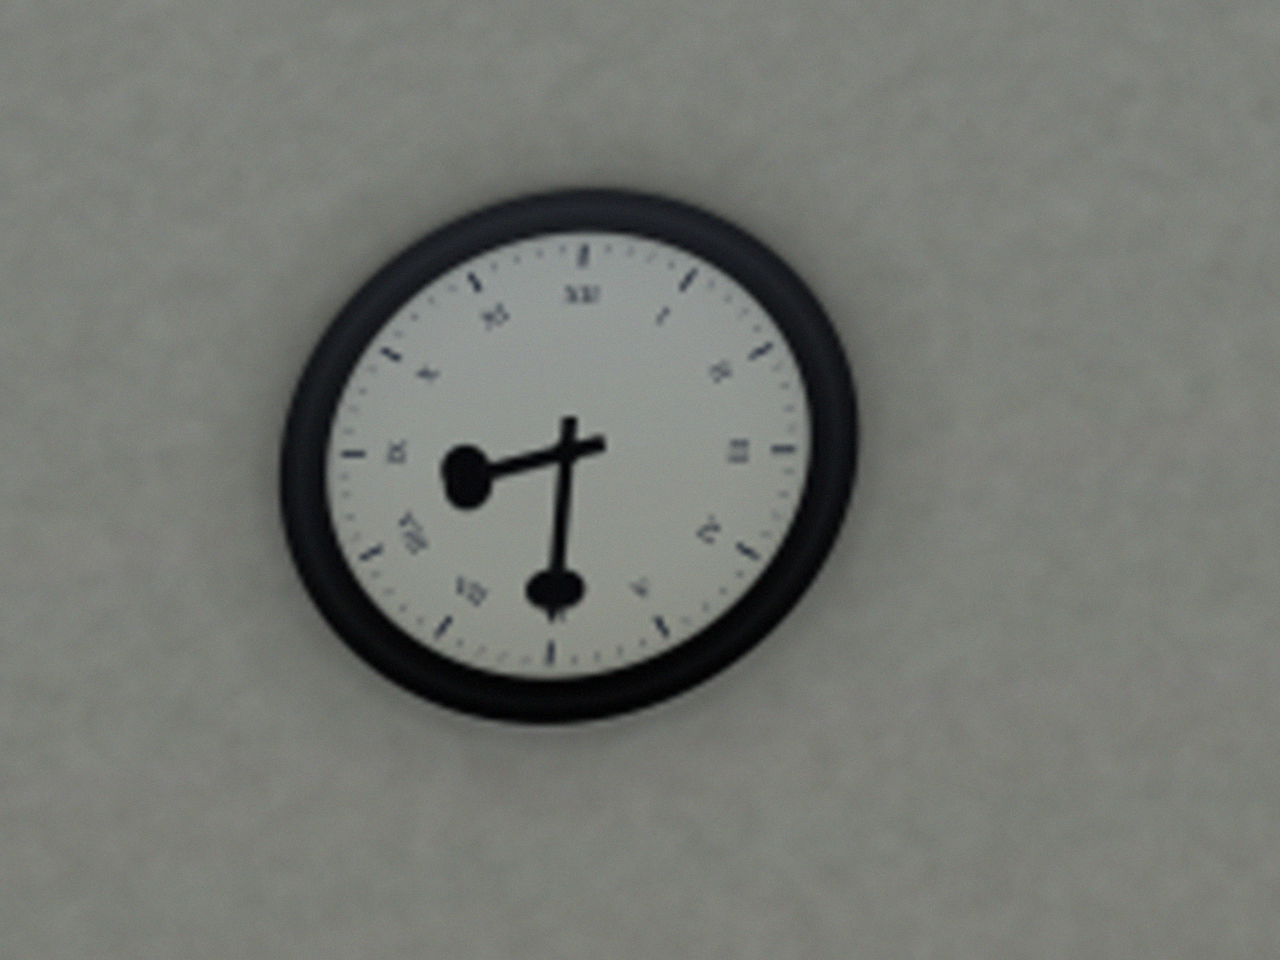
8:30
